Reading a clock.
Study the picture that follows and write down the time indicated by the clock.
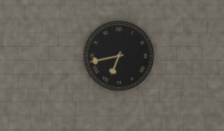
6:43
